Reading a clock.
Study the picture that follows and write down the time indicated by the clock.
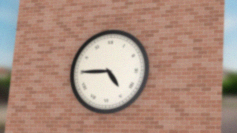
4:45
